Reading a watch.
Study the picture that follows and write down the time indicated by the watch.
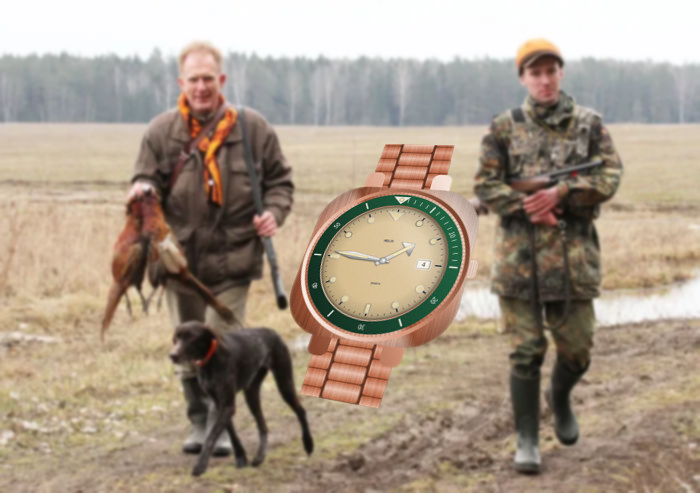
1:46
